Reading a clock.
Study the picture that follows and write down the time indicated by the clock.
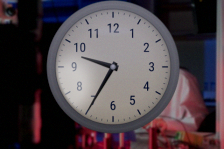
9:35
